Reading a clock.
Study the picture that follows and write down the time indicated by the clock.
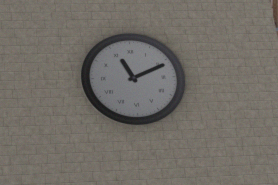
11:11
